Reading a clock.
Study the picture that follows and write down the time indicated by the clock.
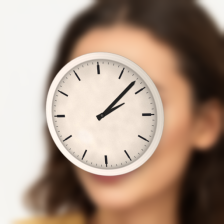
2:08
